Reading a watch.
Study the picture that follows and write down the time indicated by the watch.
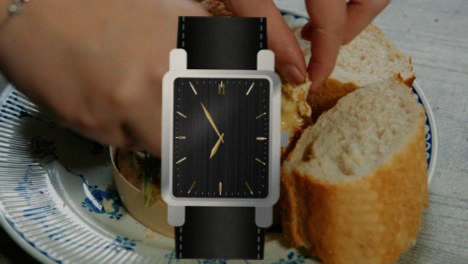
6:55
